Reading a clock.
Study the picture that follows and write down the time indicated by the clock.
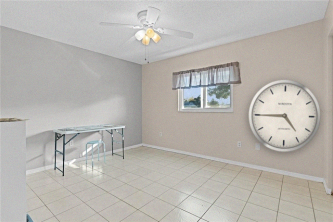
4:45
